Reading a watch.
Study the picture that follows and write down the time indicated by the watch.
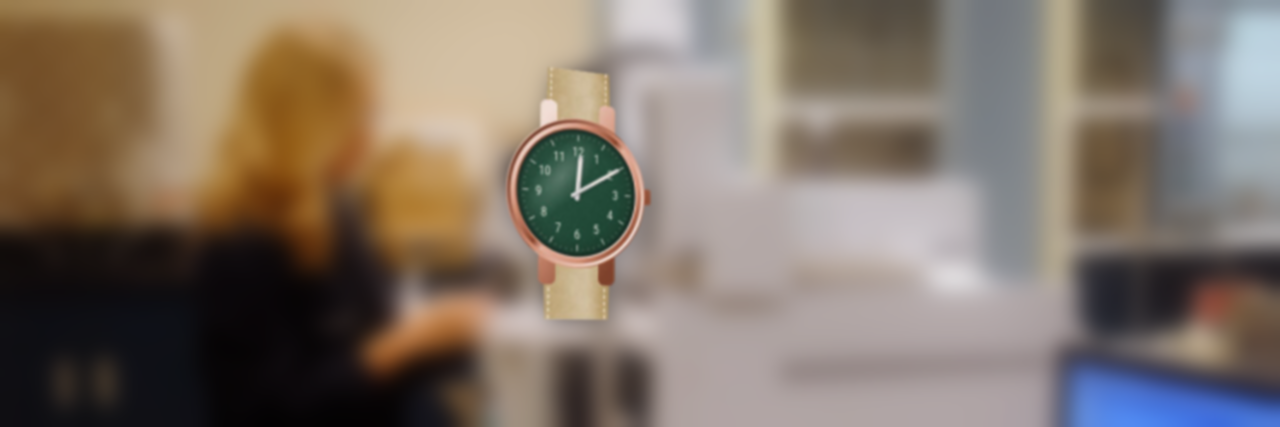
12:10
